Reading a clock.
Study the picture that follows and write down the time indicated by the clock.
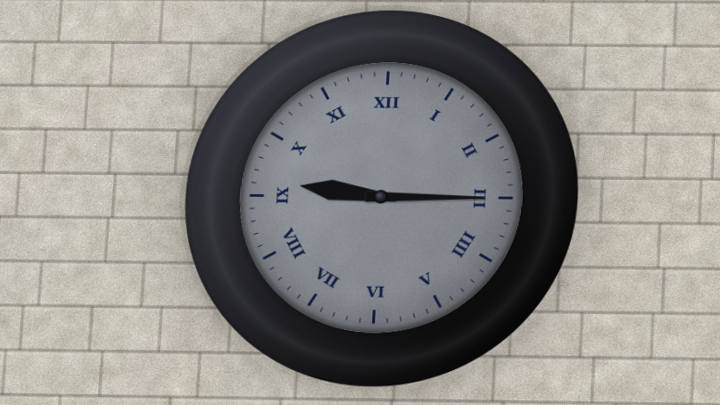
9:15
